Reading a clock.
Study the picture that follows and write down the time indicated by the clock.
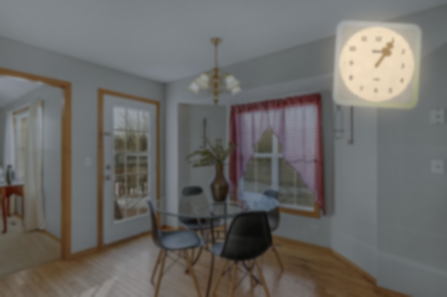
1:05
